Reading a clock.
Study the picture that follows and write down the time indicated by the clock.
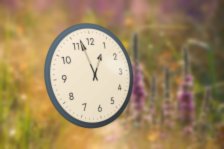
12:57
